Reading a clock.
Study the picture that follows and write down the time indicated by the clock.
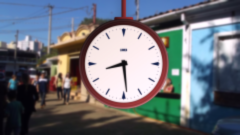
8:29
